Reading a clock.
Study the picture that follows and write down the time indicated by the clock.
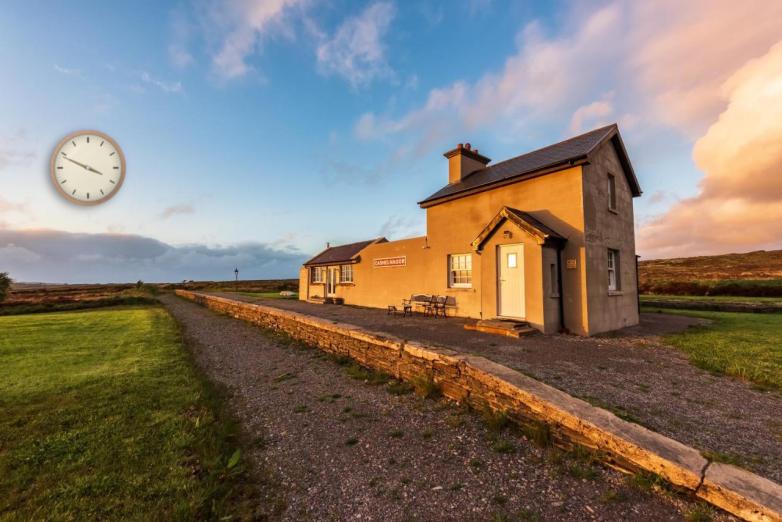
3:49
